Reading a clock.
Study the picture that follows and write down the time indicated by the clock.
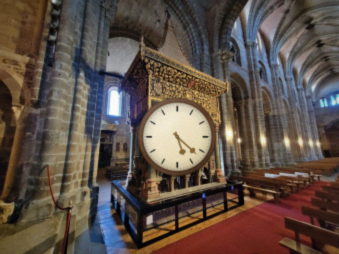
5:22
